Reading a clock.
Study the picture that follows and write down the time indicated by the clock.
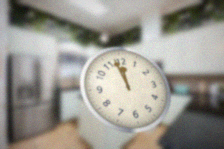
11:58
